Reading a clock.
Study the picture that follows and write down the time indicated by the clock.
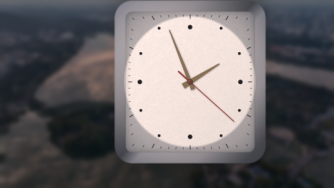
1:56:22
